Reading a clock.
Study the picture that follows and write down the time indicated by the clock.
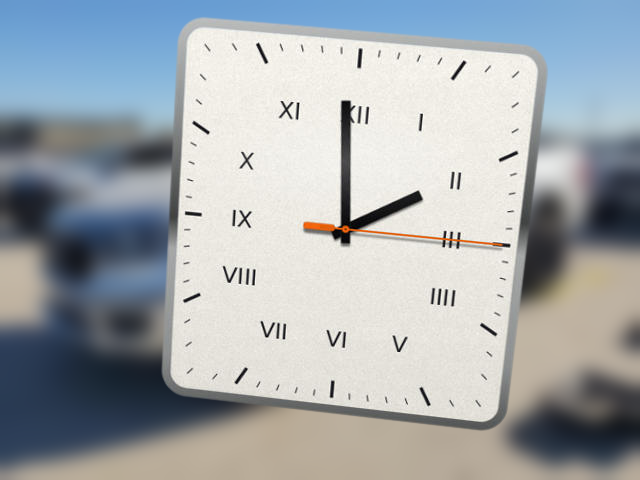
1:59:15
